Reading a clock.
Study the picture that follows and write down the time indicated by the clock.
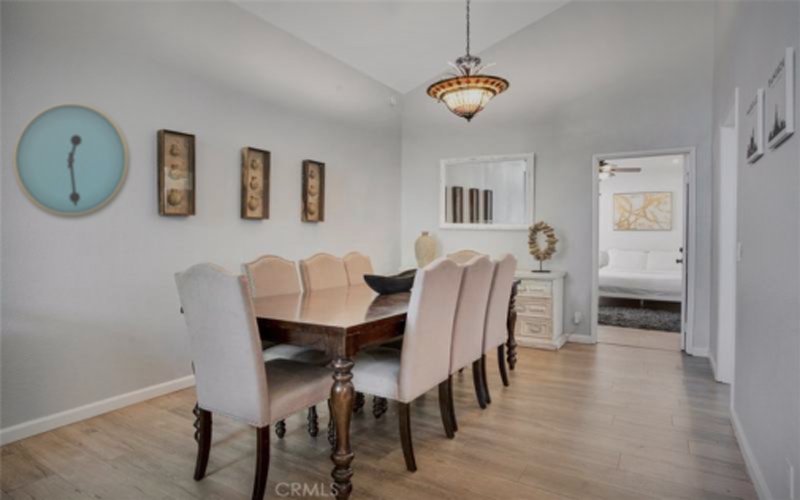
12:29
